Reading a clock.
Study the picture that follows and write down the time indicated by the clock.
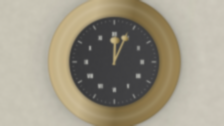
12:04
